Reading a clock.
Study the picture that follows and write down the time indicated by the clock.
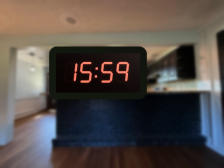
15:59
